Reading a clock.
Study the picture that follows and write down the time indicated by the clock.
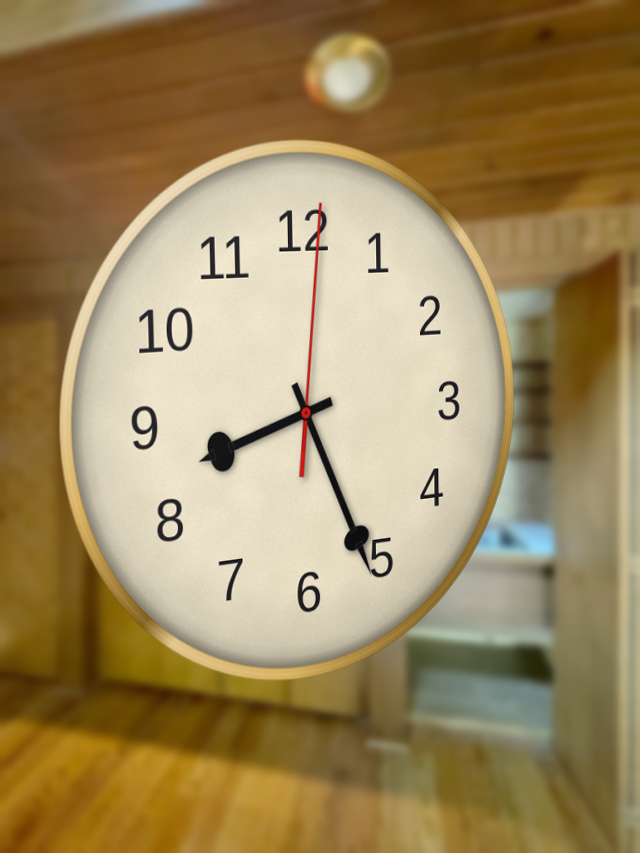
8:26:01
